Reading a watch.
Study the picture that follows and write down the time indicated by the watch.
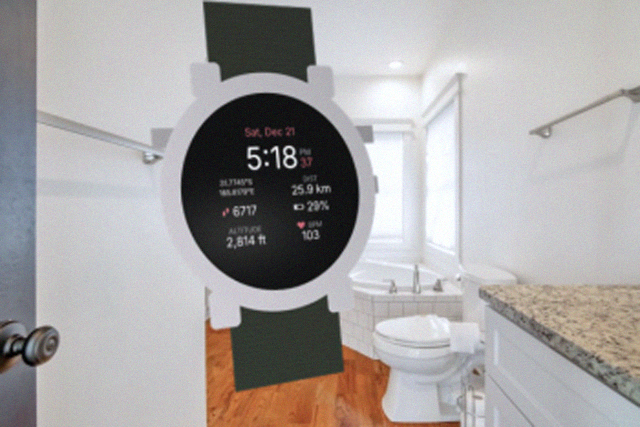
5:18
